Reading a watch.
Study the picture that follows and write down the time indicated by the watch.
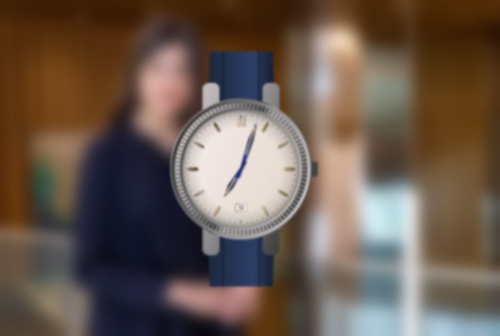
7:03
